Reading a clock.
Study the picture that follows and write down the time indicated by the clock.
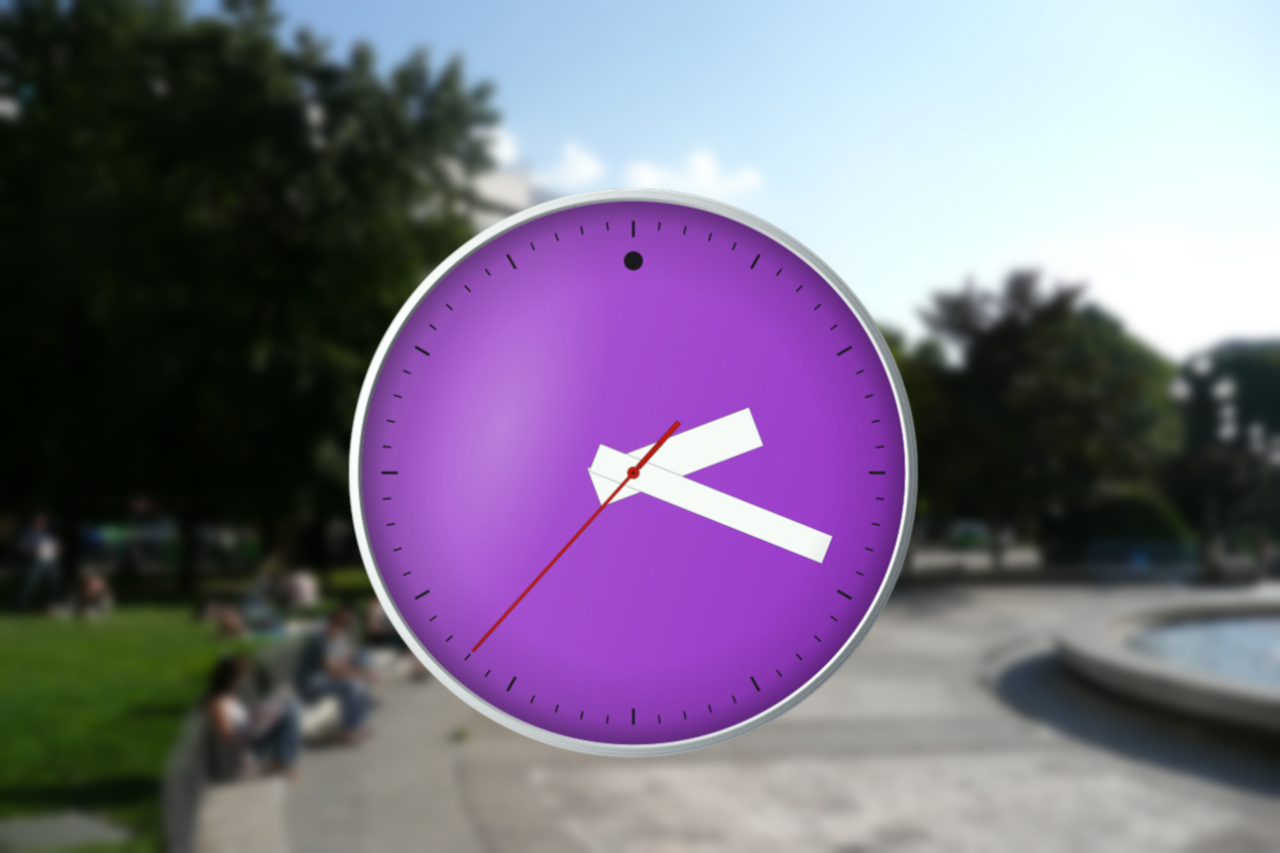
2:18:37
